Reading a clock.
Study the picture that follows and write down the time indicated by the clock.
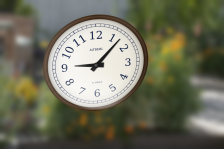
9:07
